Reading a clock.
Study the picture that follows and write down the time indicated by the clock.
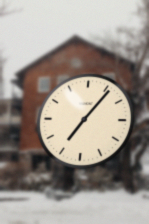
7:06
